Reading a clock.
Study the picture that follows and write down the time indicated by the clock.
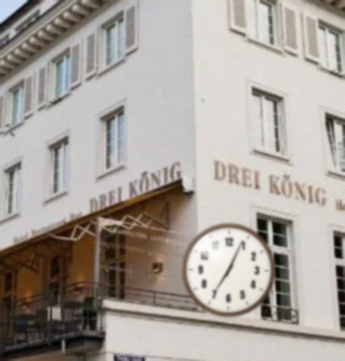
7:04
